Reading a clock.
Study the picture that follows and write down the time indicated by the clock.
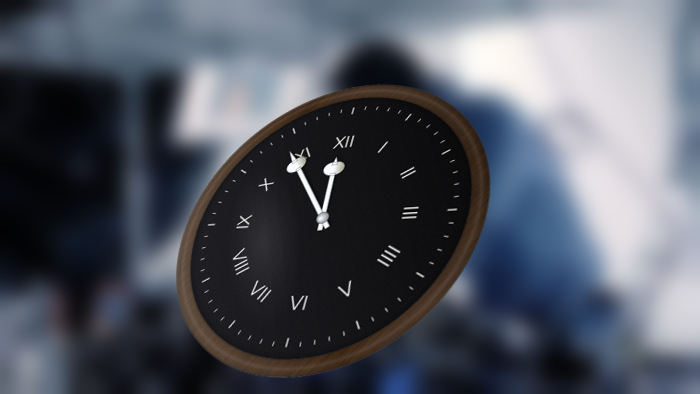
11:54
